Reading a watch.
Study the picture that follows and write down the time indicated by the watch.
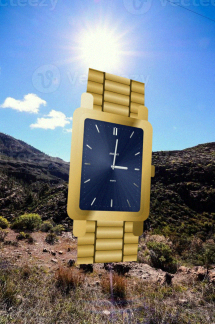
3:01
